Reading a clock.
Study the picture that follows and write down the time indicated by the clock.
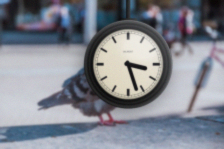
3:27
